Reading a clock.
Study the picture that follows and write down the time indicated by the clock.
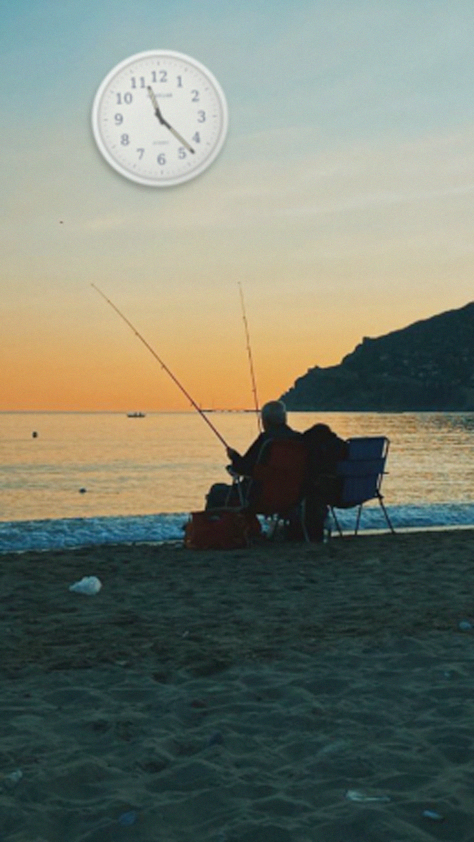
11:23
